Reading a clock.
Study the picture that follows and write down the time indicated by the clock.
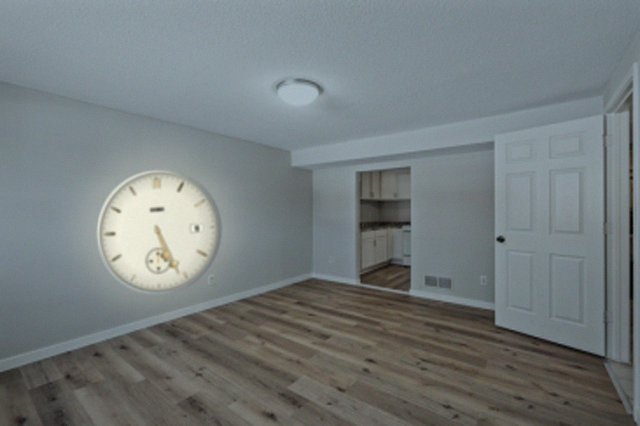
5:26
